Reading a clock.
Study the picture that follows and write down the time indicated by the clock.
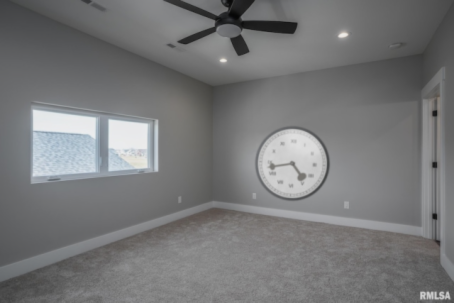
4:43
